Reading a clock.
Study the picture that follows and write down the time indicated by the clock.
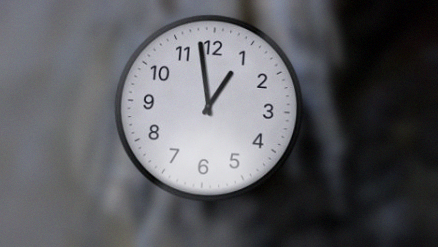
12:58
